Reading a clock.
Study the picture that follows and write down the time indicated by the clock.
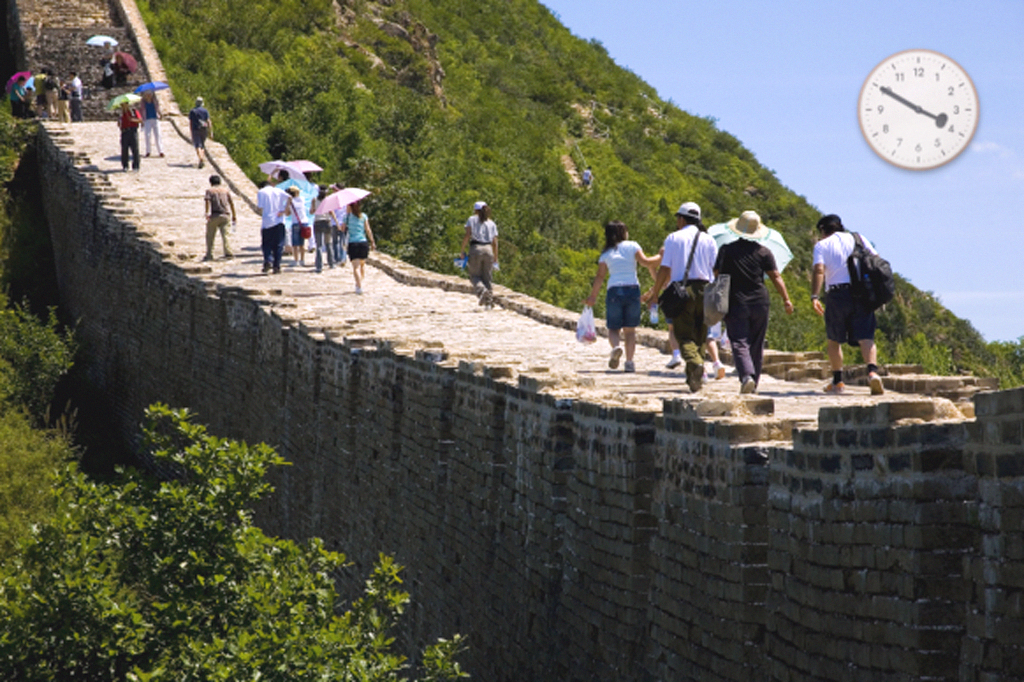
3:50
